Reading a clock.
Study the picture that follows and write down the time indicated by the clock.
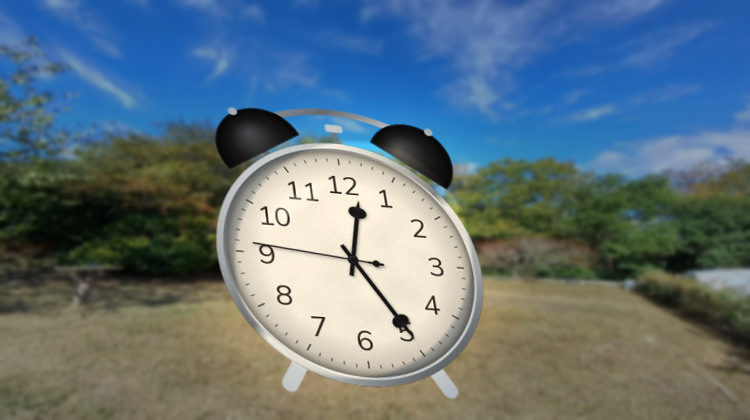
12:24:46
